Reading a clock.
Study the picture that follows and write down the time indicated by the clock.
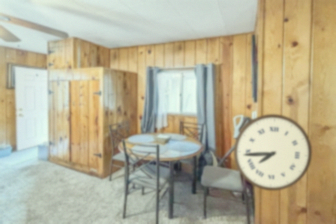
7:44
